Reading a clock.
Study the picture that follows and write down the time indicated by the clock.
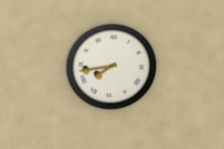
7:43
